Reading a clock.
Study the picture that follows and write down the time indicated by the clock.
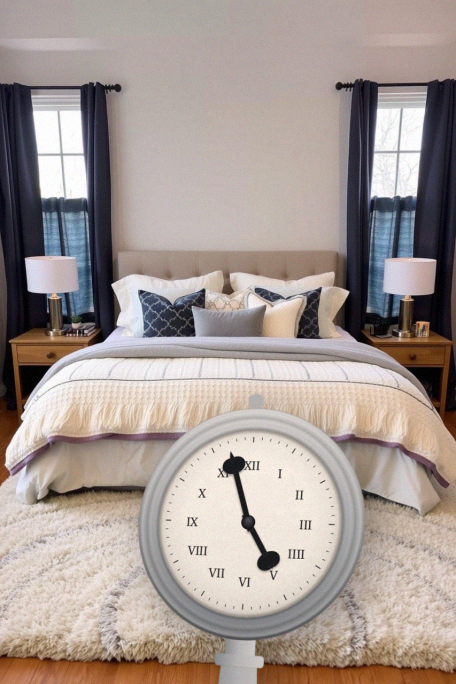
4:57
